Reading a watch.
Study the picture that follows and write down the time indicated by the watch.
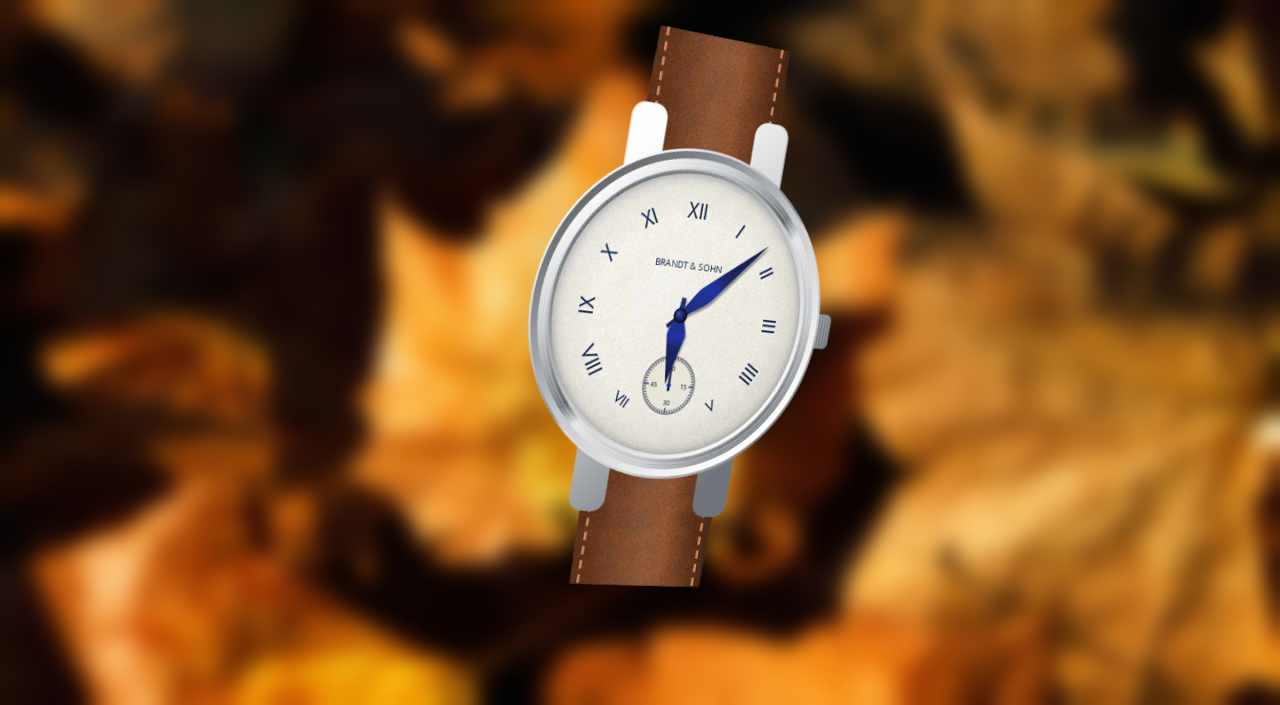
6:08
